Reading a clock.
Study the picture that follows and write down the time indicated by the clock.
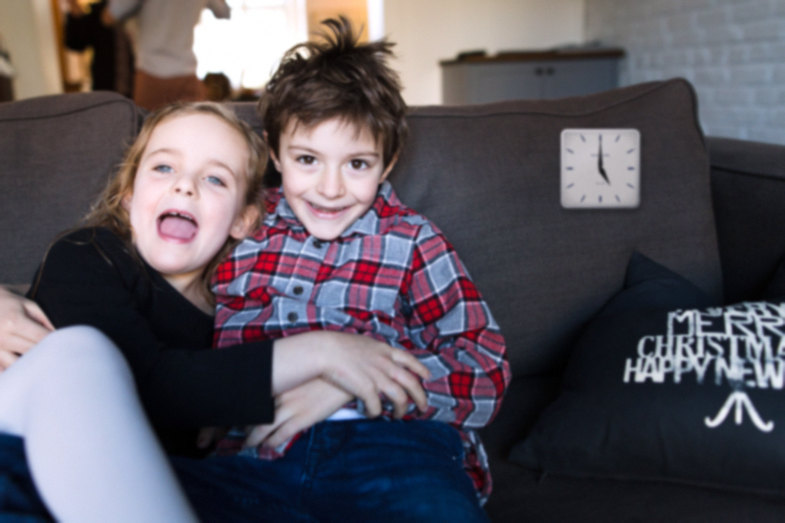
5:00
